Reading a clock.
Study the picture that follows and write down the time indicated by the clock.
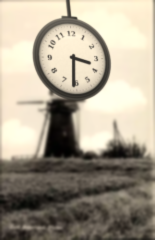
3:31
